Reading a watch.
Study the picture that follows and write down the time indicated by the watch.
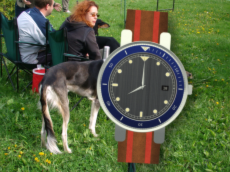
8:00
